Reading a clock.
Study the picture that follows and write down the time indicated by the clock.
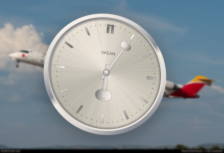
6:05
